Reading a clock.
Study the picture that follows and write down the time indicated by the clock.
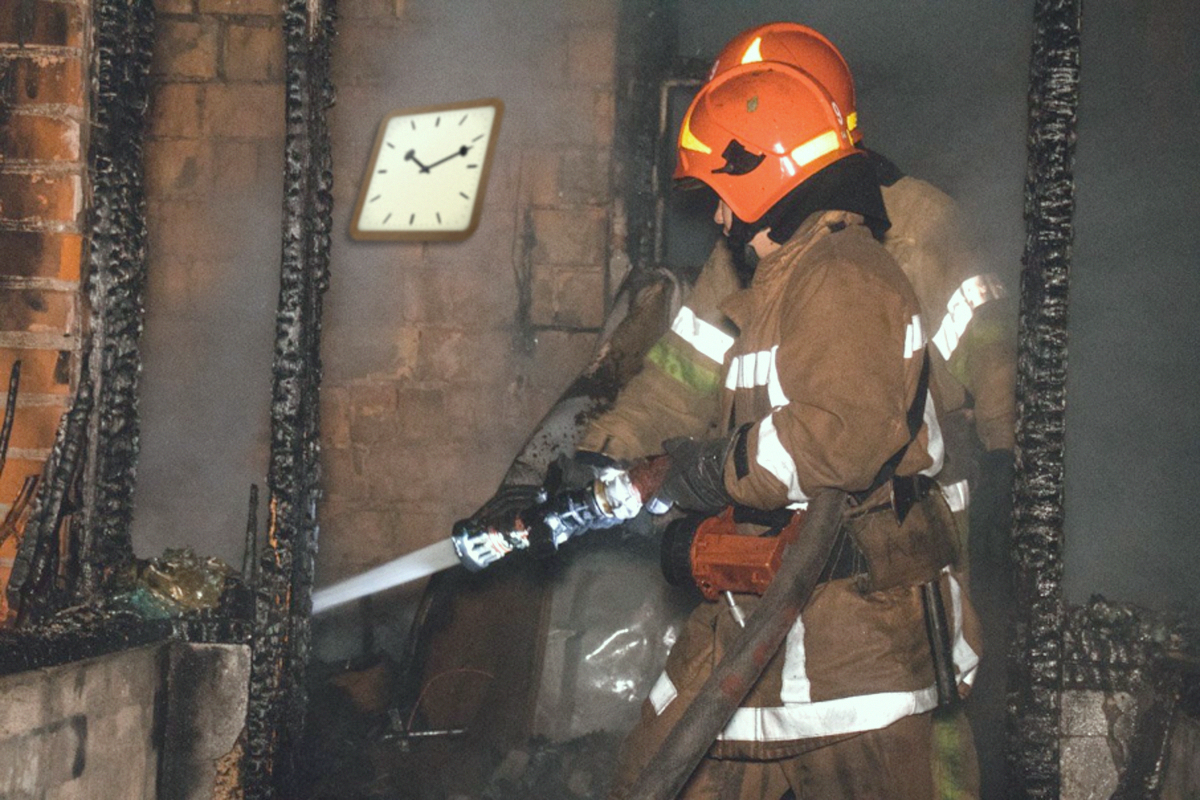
10:11
